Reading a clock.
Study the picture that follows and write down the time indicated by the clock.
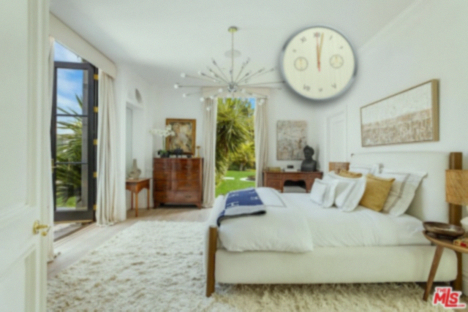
12:02
